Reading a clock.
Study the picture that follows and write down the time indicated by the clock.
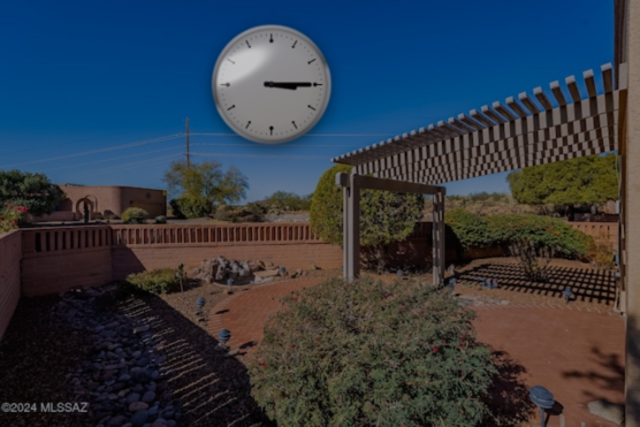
3:15
